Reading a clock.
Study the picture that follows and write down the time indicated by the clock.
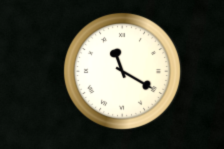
11:20
